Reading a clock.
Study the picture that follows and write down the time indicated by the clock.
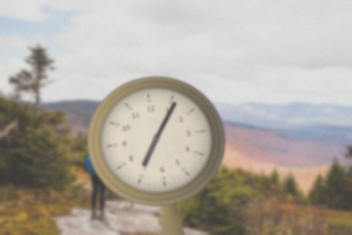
7:06
